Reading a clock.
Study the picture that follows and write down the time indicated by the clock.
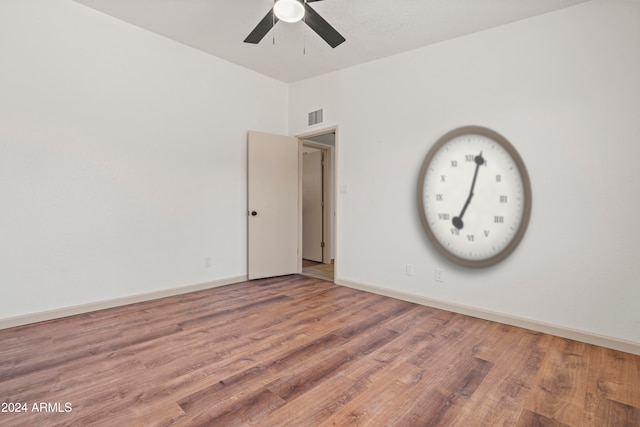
7:03
